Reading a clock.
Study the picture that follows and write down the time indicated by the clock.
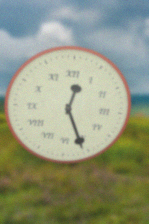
12:26
